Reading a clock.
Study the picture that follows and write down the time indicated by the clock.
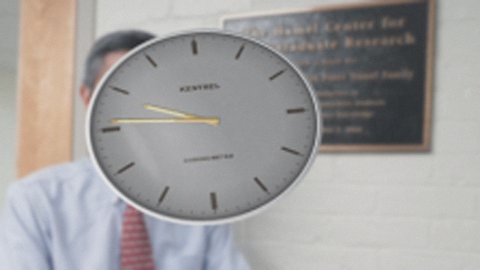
9:46
